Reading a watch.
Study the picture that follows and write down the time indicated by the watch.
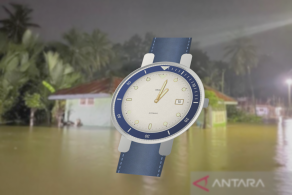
1:02
